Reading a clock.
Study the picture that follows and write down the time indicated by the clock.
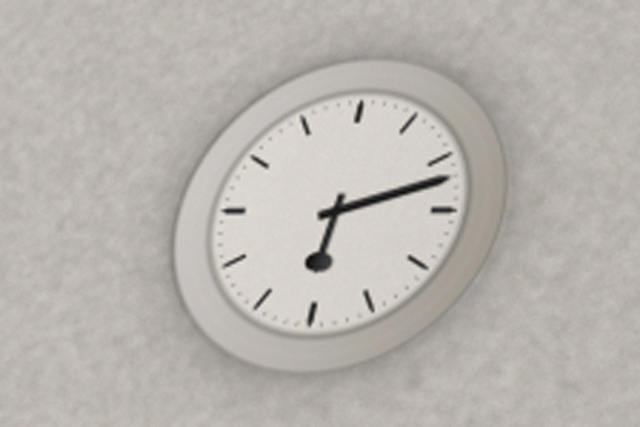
6:12
